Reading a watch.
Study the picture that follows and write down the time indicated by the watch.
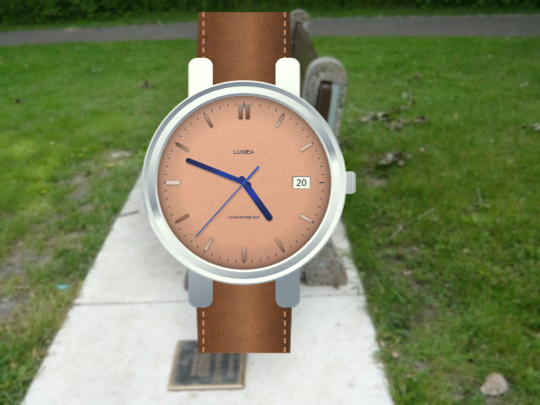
4:48:37
